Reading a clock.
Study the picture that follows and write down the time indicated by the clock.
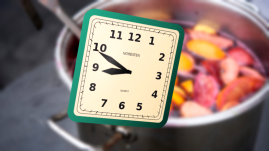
8:49
